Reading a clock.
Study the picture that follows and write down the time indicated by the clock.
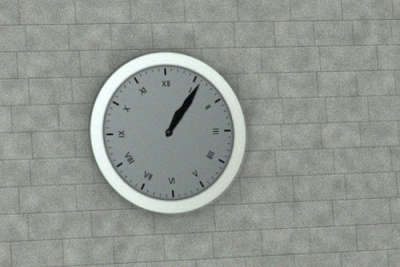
1:06
